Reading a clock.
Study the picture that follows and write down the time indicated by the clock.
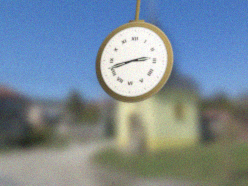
2:42
